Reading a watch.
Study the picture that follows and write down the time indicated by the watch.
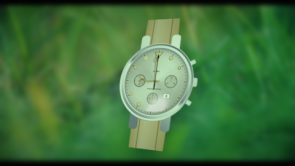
8:59
